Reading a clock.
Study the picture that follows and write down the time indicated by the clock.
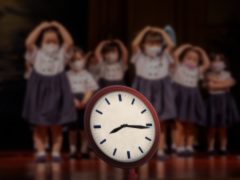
8:16
